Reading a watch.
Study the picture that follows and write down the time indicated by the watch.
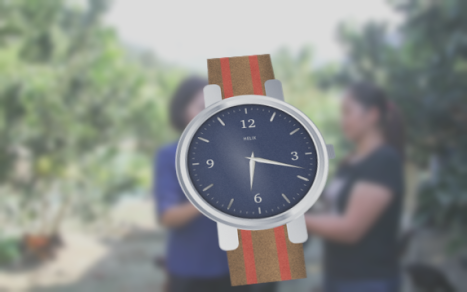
6:18
